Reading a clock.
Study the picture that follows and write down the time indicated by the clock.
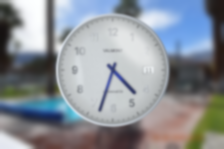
4:33
